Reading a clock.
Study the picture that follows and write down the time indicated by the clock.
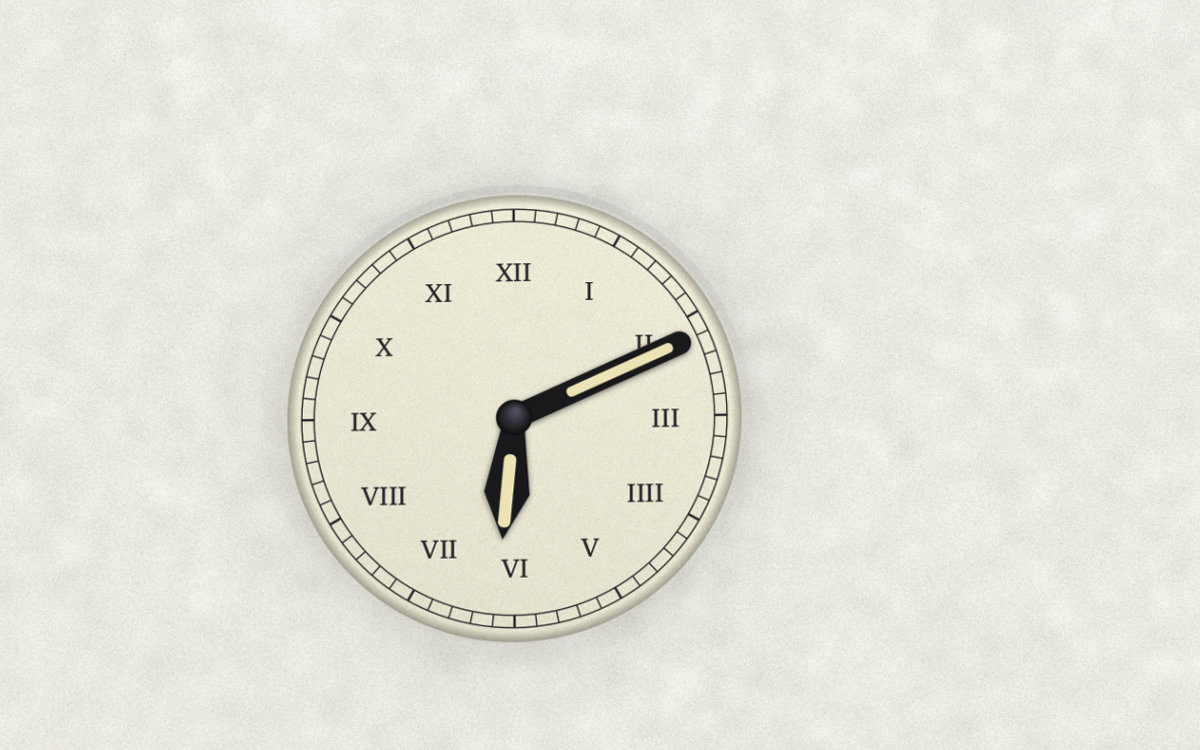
6:11
